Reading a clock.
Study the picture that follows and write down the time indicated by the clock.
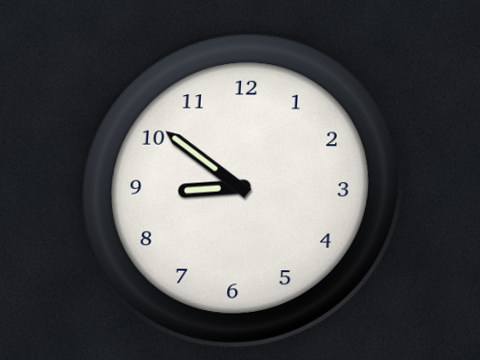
8:51
